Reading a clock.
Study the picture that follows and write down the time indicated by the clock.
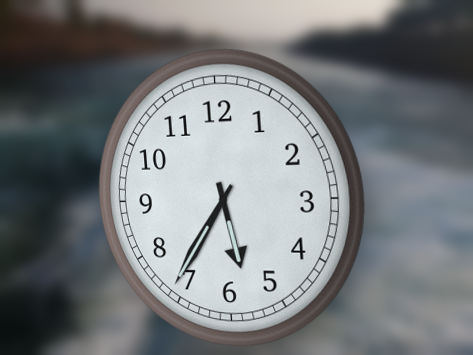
5:36
